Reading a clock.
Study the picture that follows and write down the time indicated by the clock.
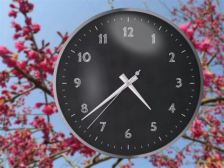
4:38:37
